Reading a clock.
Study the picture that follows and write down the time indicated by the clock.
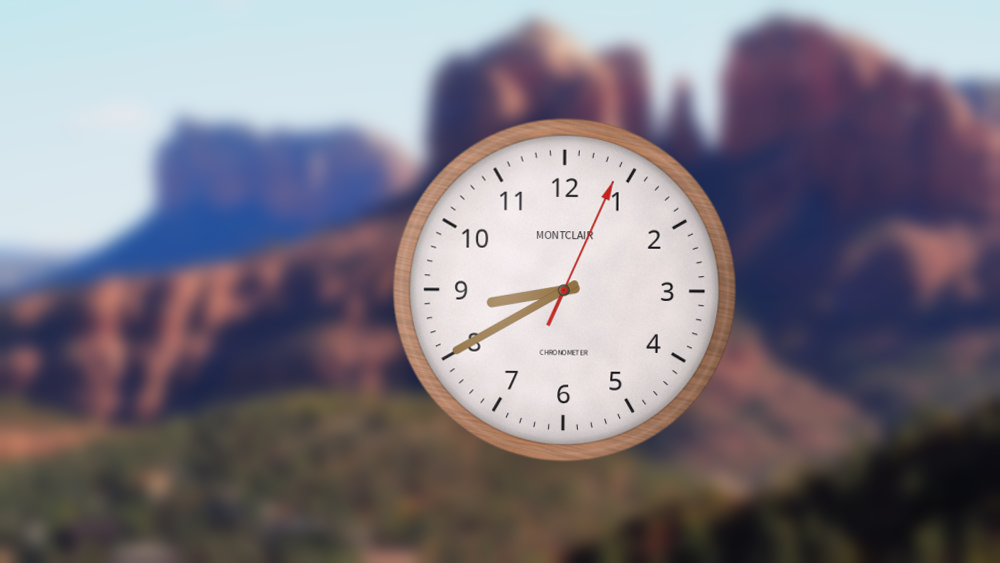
8:40:04
